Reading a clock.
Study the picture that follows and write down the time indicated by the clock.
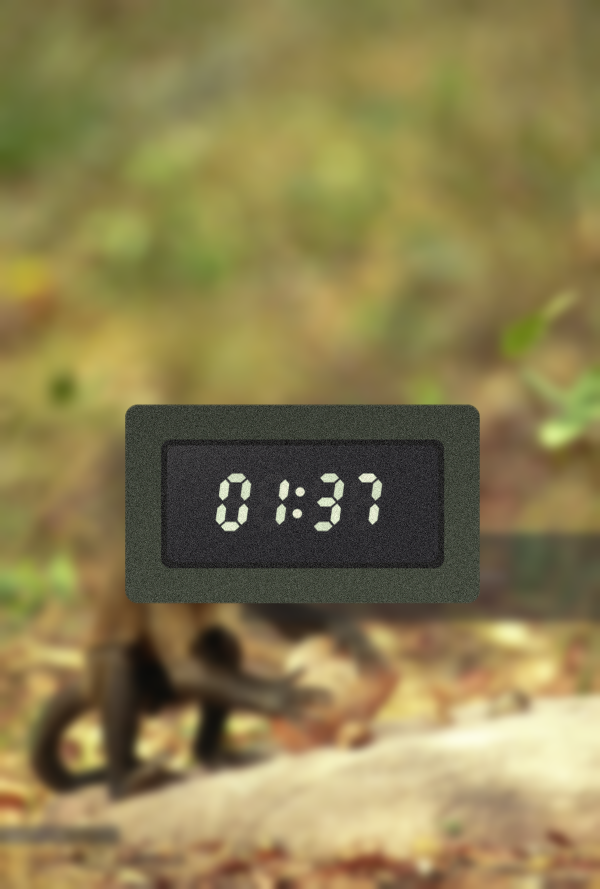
1:37
